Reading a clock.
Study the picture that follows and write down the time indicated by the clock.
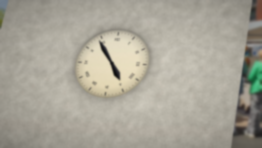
4:54
